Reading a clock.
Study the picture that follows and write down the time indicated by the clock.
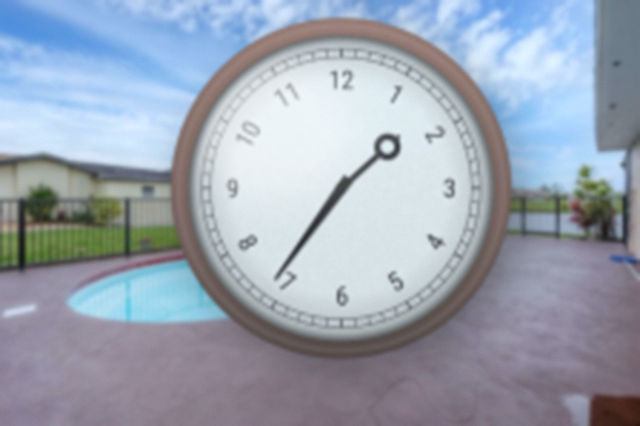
1:36
